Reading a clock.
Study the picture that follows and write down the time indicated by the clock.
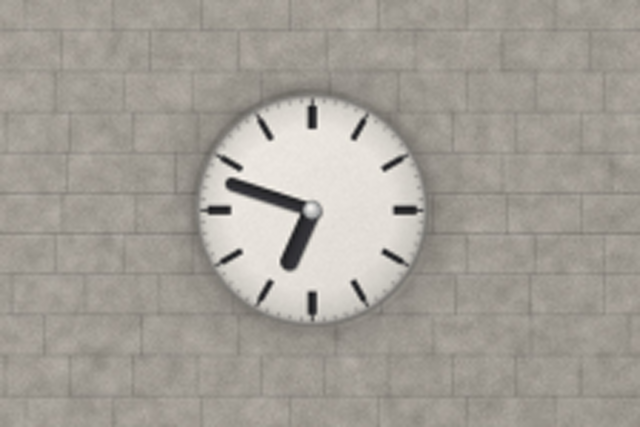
6:48
